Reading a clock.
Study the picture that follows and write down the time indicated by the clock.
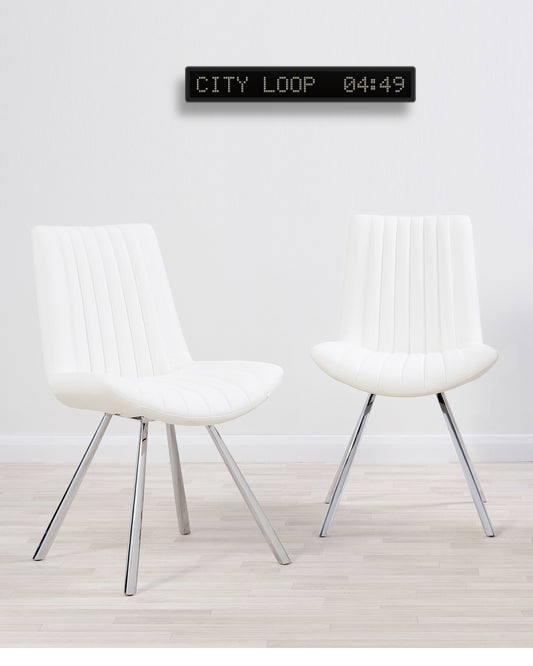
4:49
